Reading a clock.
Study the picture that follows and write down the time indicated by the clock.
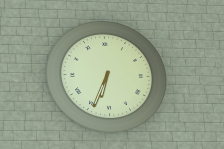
6:34
